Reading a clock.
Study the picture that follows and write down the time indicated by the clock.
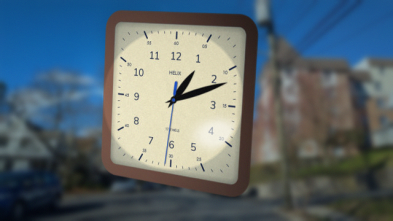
1:11:31
